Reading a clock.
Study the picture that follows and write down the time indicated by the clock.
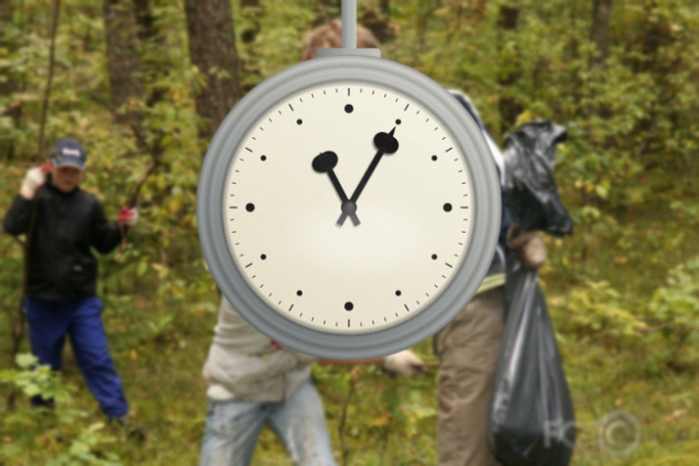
11:05
